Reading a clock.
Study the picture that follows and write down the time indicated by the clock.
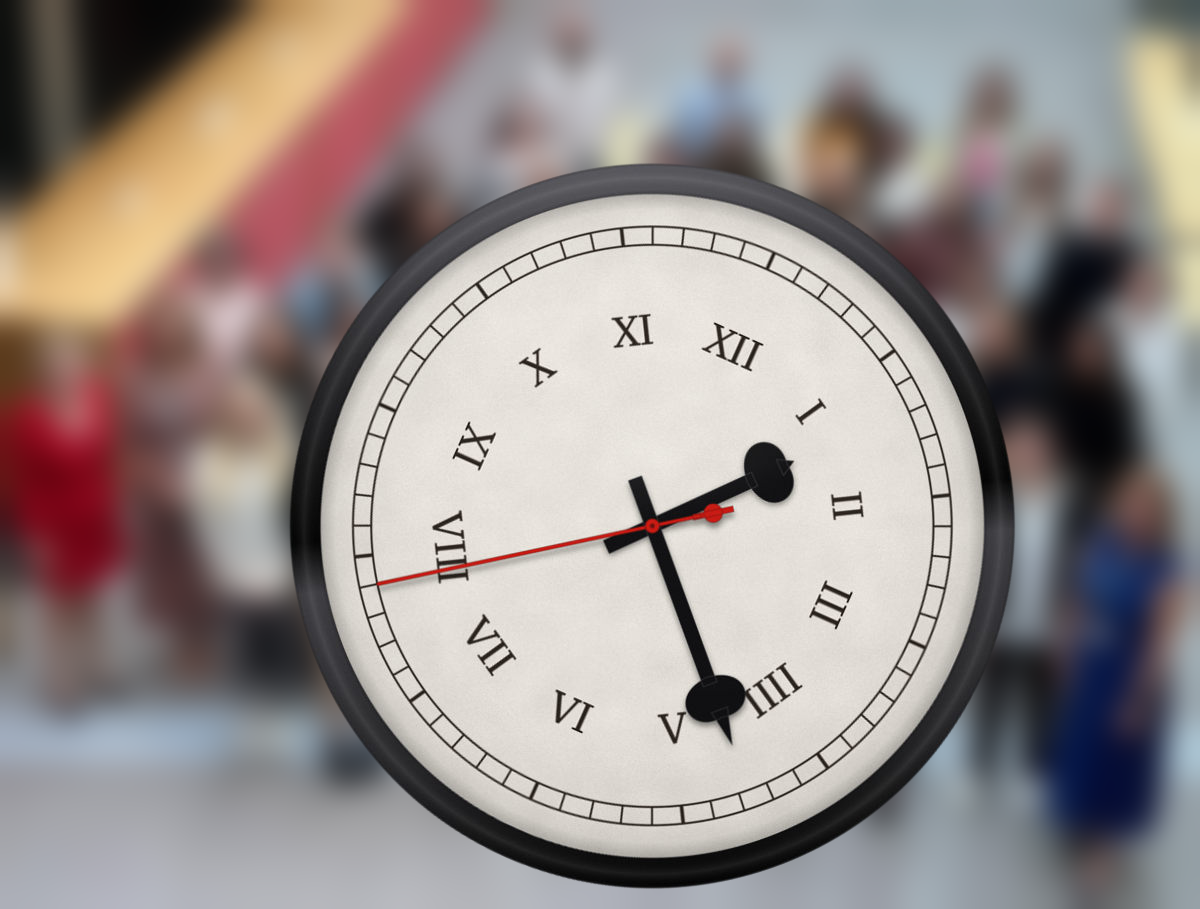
1:22:39
